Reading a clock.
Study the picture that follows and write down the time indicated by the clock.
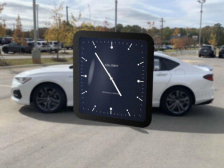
4:54
